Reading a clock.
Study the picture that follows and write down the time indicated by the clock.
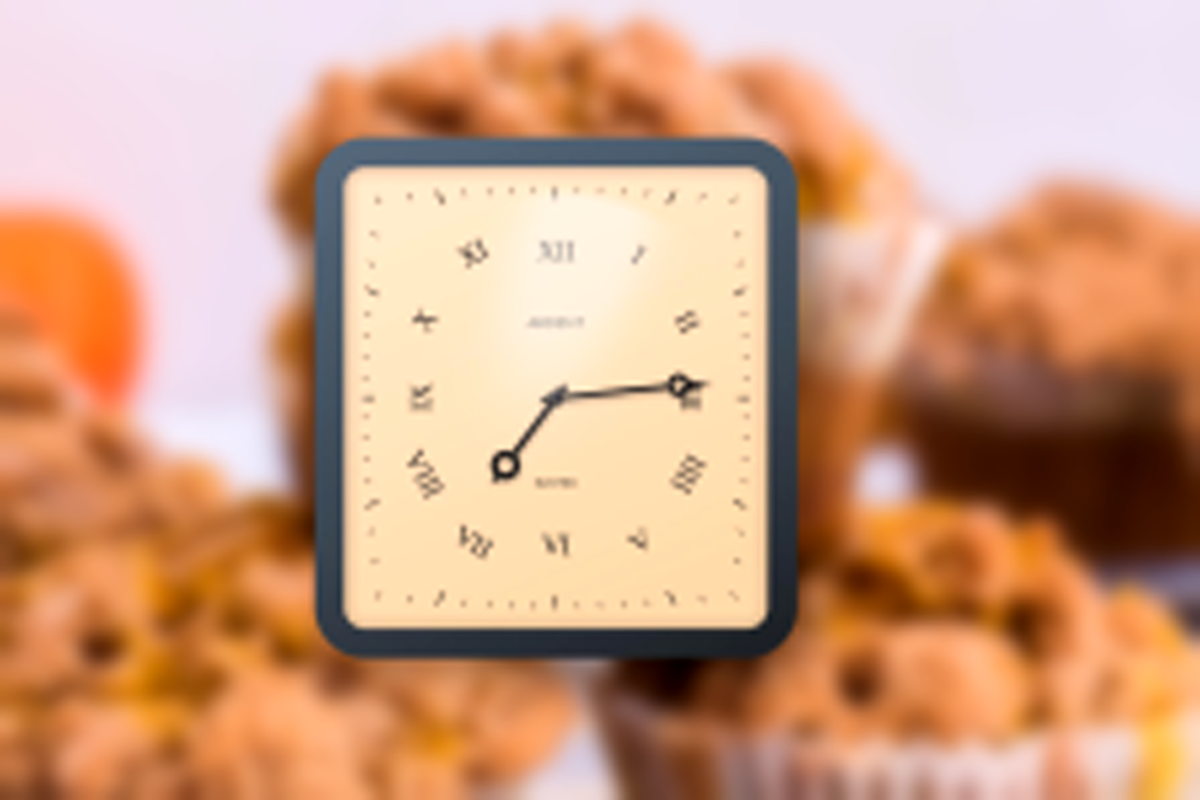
7:14
